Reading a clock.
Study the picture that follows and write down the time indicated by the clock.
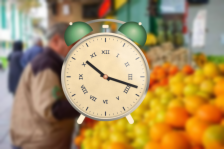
10:18
